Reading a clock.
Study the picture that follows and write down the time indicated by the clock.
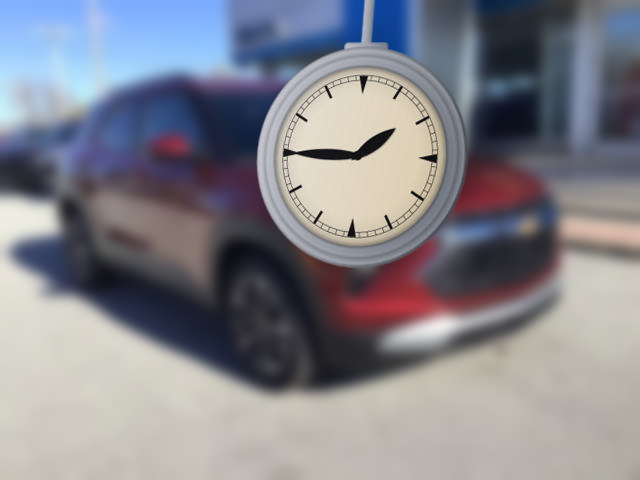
1:45
